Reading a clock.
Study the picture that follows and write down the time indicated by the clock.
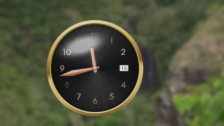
11:43
